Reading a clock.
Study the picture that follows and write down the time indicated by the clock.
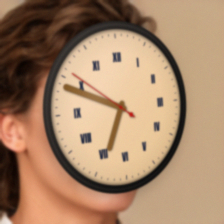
6:48:51
